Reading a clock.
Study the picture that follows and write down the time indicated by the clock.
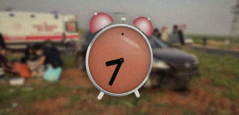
8:34
